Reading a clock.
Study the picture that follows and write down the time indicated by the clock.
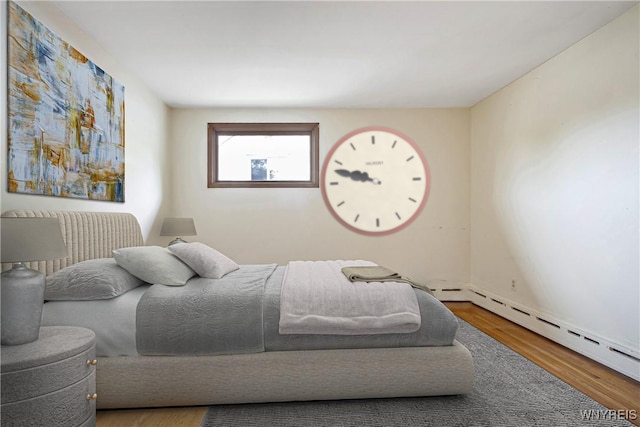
9:48
